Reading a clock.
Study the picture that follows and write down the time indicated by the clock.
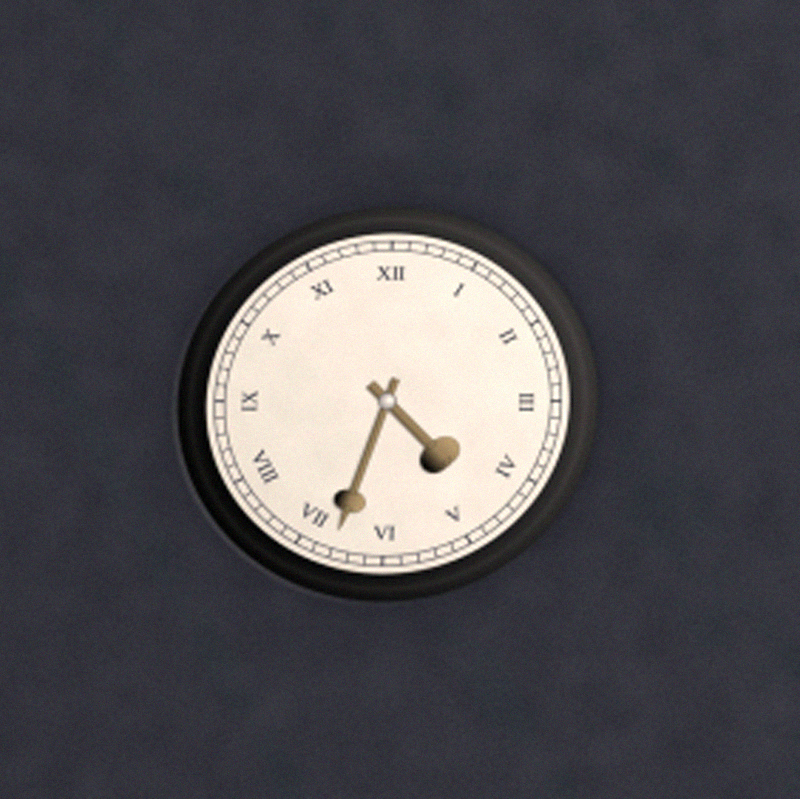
4:33
